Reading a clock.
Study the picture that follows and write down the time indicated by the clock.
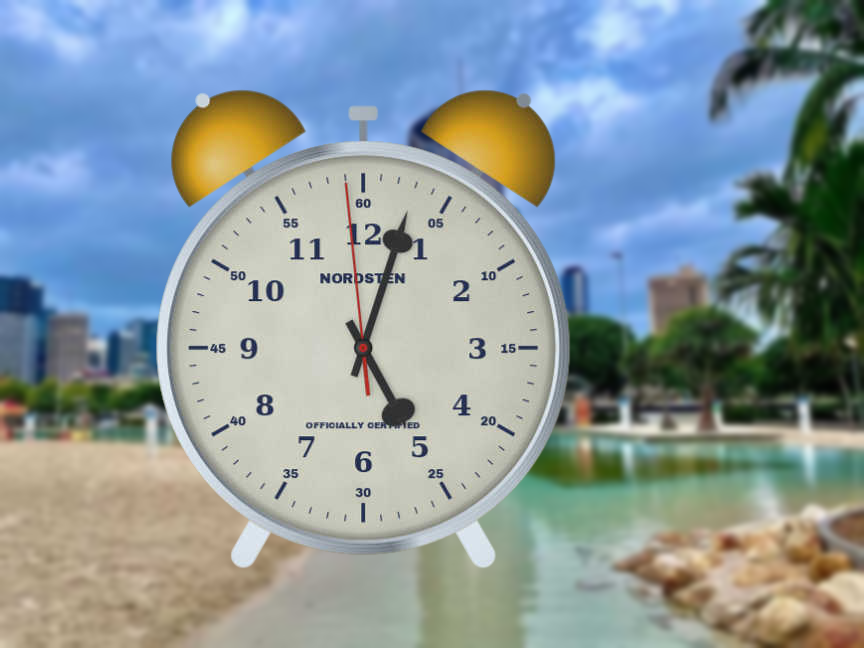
5:02:59
